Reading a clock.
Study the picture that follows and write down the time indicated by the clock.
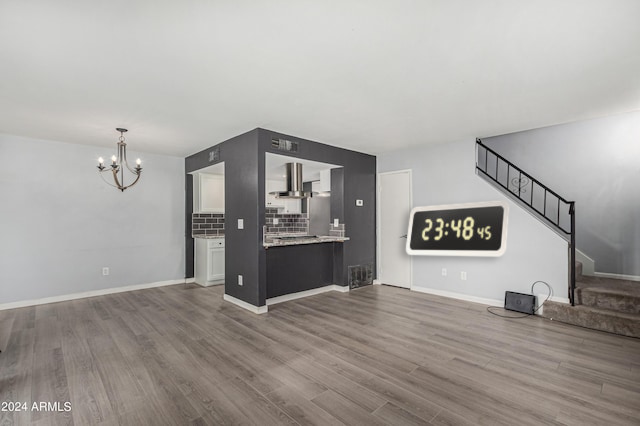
23:48:45
